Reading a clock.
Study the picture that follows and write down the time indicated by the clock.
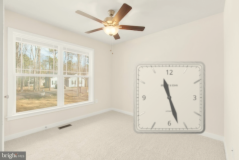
11:27
